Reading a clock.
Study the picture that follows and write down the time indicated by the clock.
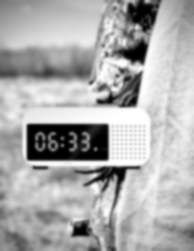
6:33
